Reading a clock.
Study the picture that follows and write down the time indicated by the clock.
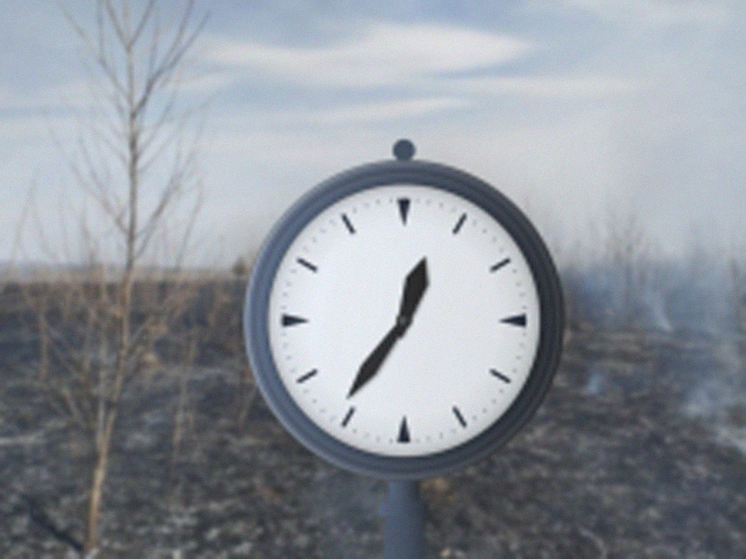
12:36
